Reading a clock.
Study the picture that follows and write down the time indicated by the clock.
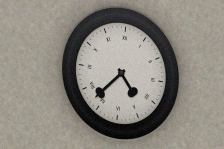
4:37
